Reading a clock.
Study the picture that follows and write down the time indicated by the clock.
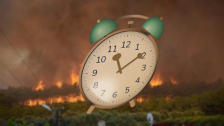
11:09
